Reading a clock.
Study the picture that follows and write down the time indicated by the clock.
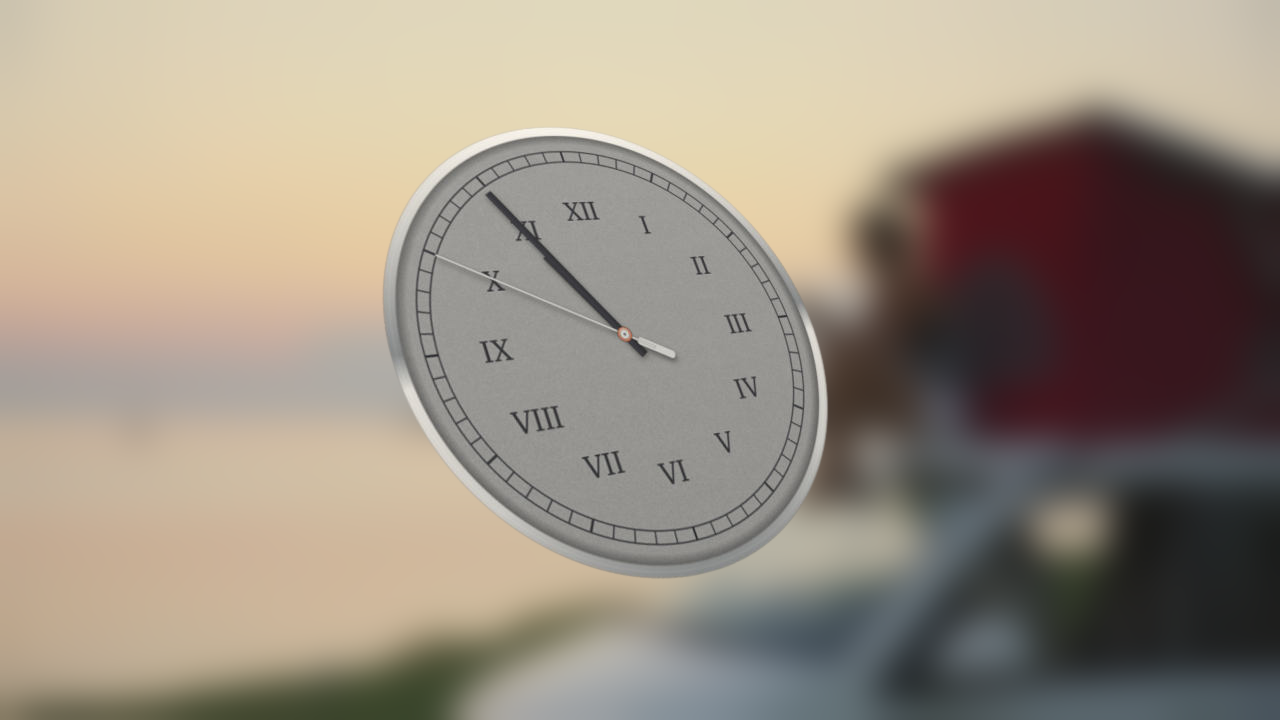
10:54:50
